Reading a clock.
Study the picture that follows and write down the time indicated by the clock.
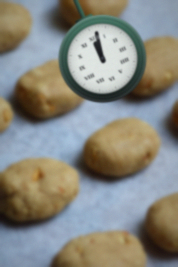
12:02
